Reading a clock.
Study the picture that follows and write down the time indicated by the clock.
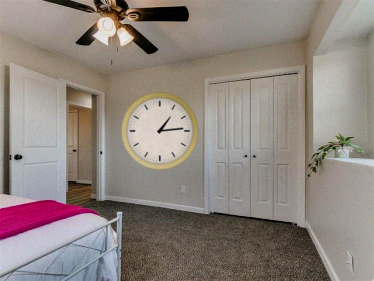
1:14
